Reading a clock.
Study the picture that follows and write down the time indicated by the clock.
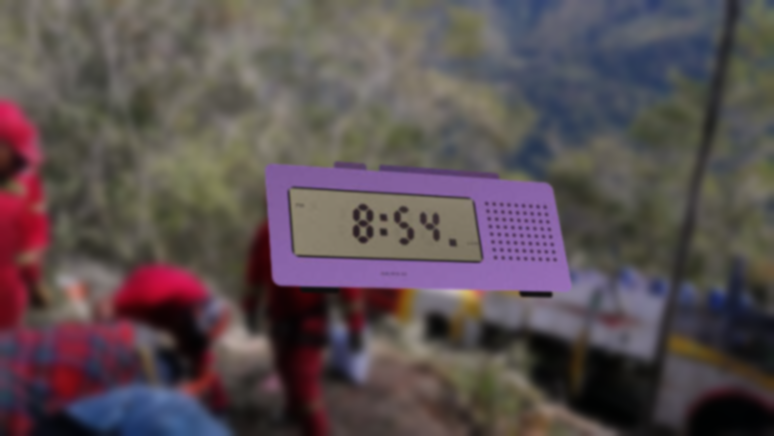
8:54
